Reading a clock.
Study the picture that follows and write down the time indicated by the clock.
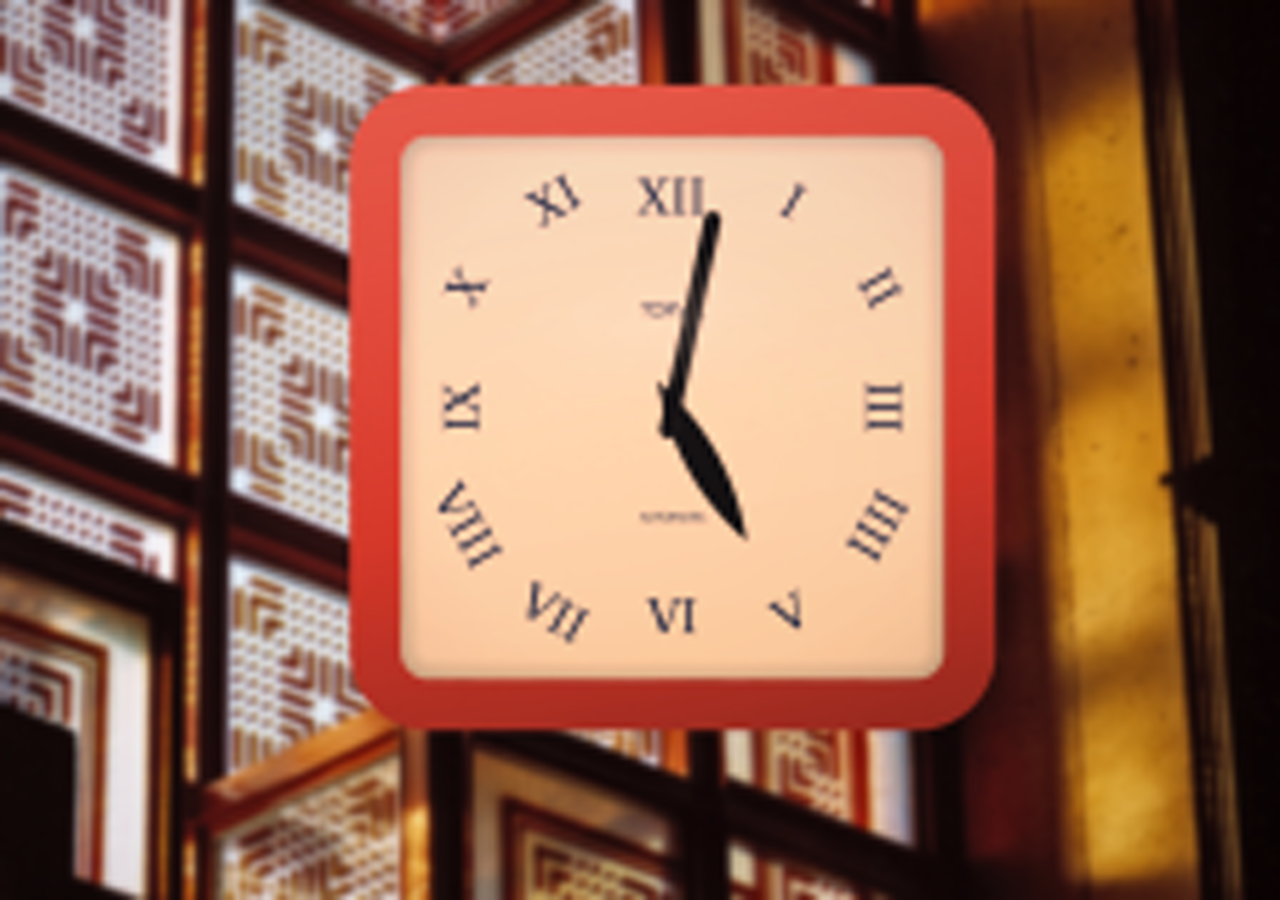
5:02
